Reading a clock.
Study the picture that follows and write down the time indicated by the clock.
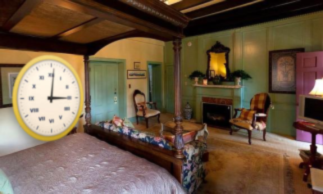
3:01
